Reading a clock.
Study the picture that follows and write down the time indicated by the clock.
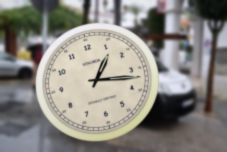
1:17
